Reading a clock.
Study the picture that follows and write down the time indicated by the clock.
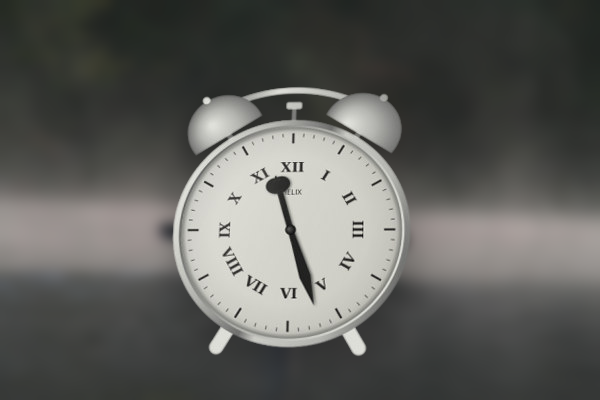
11:27
